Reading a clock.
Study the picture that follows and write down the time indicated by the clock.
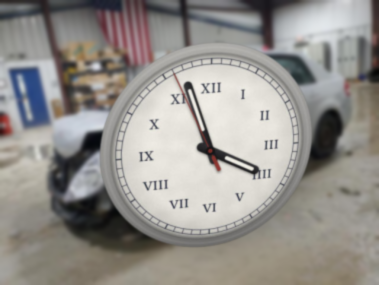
3:56:56
